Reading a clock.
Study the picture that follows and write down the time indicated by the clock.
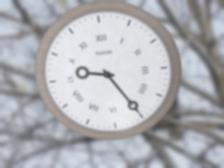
9:25
